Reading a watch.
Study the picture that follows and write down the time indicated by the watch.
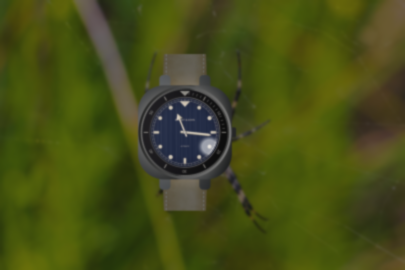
11:16
